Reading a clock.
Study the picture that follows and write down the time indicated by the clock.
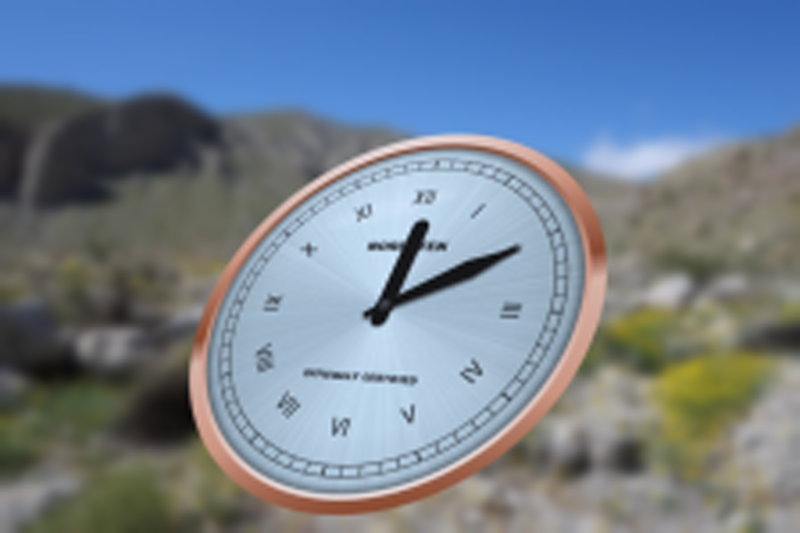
12:10
